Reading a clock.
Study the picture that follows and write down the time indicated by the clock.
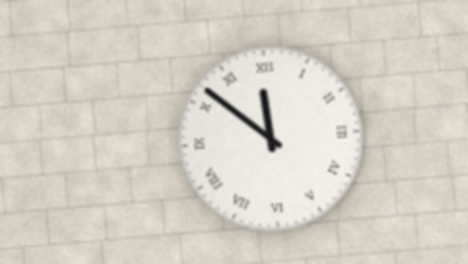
11:52
